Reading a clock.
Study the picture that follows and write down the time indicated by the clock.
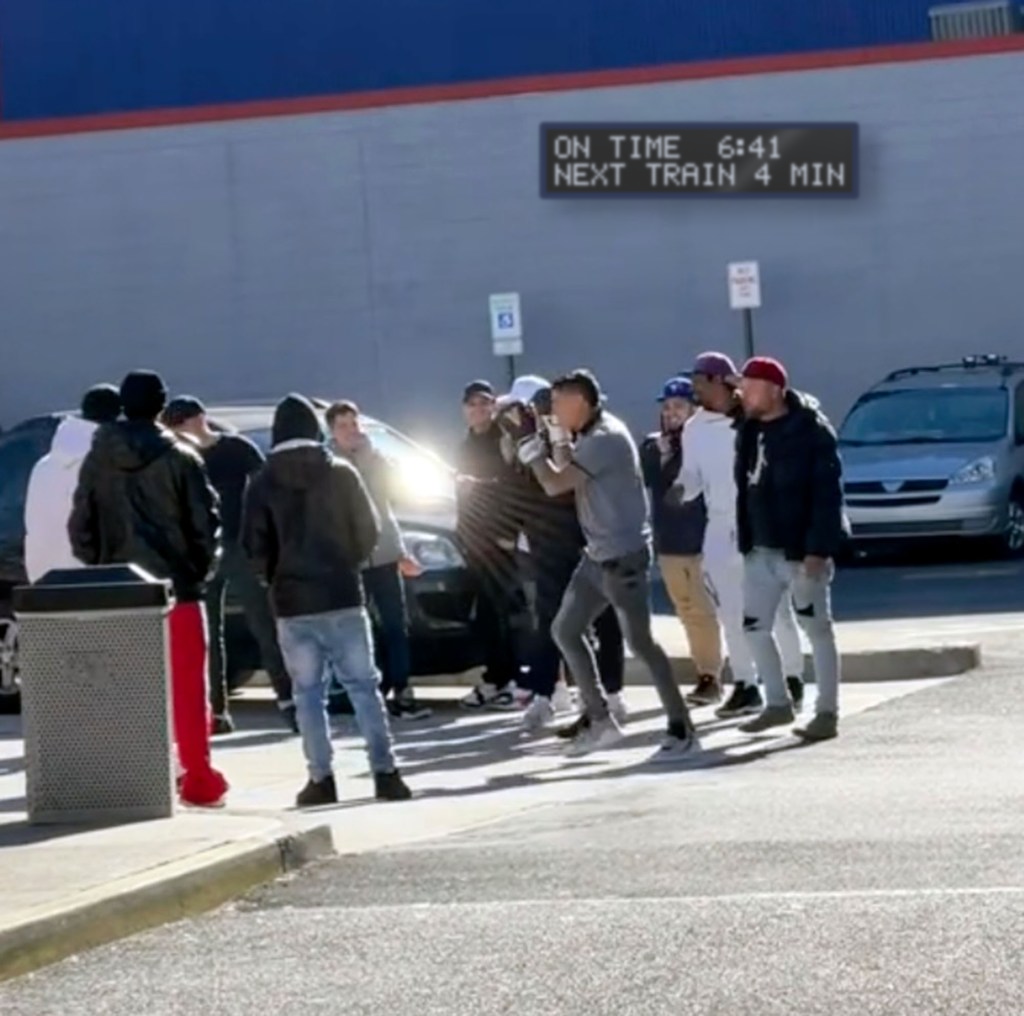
6:41
